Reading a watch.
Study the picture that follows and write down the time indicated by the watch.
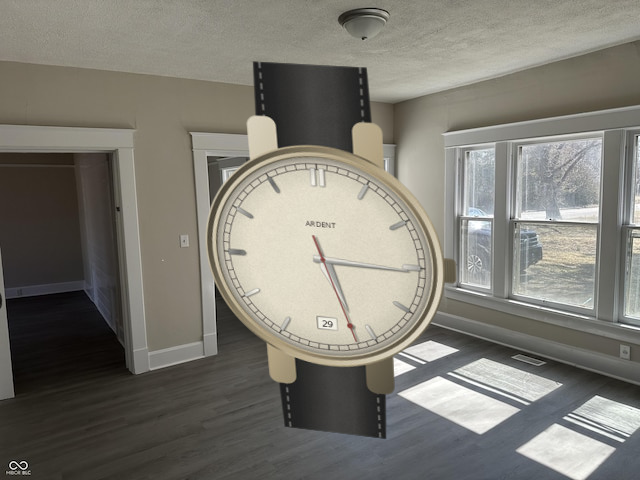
5:15:27
